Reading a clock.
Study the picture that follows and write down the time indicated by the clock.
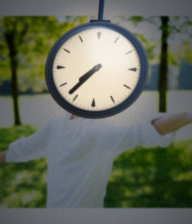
7:37
